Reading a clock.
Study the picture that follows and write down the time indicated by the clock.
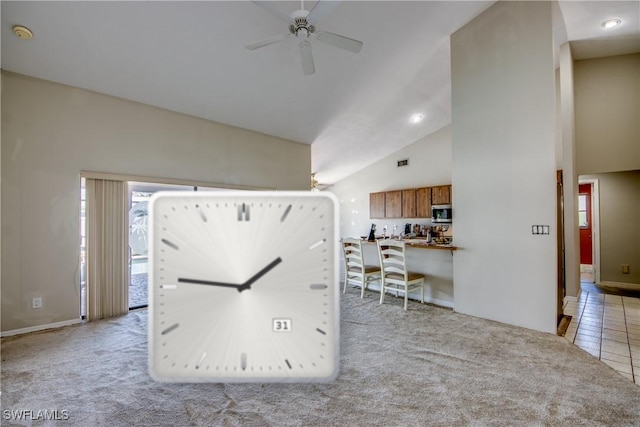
1:46
